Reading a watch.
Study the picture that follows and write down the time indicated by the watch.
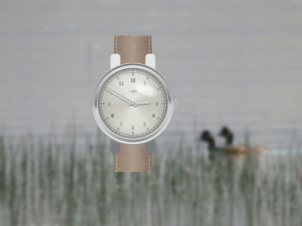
2:50
